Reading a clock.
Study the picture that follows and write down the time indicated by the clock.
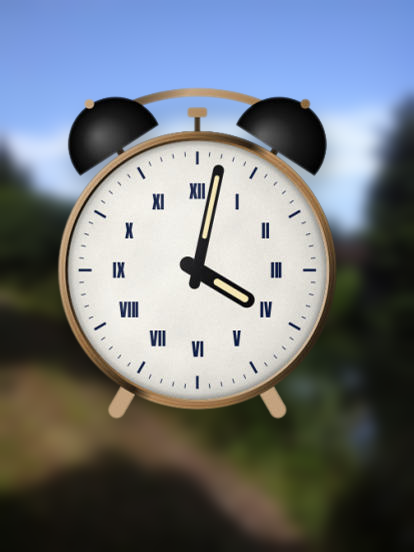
4:02
